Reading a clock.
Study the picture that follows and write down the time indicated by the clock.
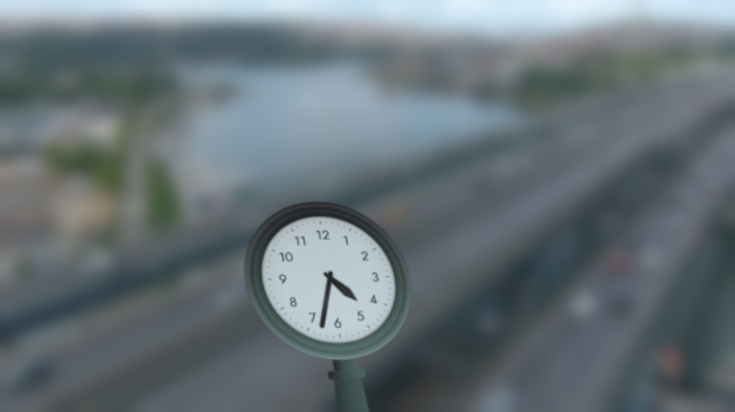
4:33
